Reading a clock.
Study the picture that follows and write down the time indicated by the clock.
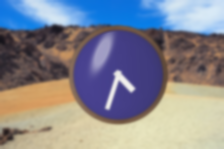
4:33
